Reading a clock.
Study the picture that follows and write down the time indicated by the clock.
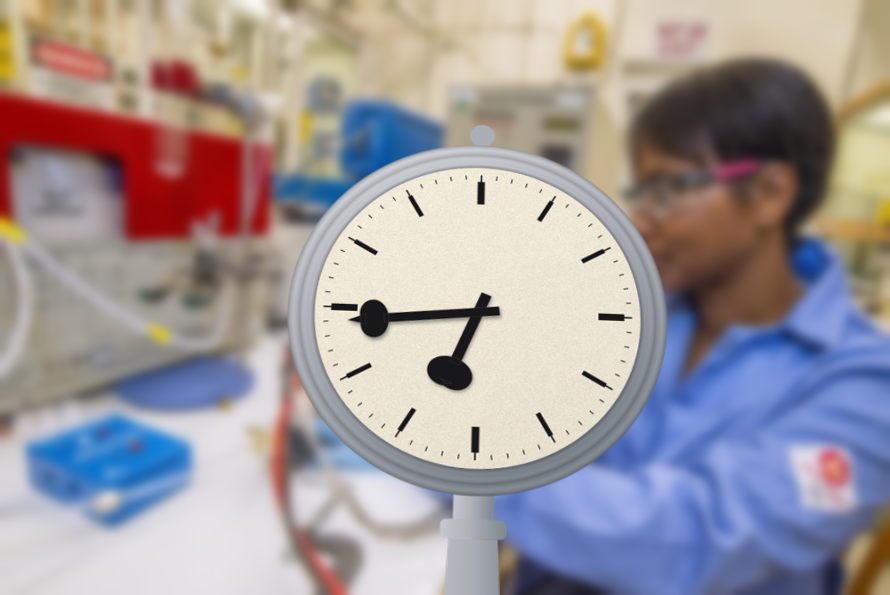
6:44
